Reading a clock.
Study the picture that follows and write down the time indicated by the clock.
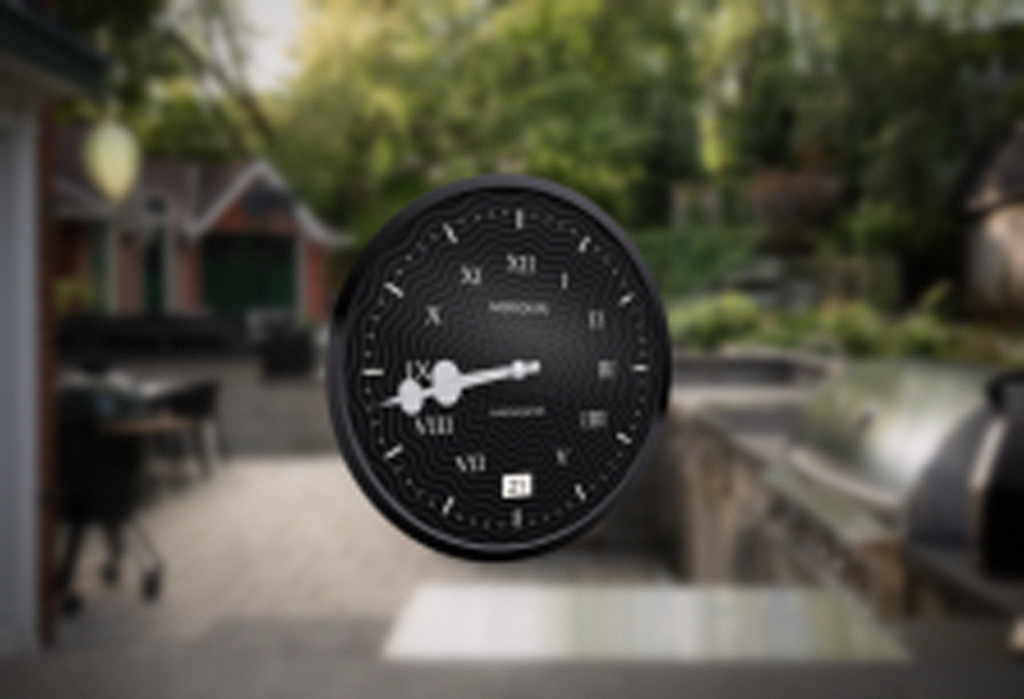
8:43
